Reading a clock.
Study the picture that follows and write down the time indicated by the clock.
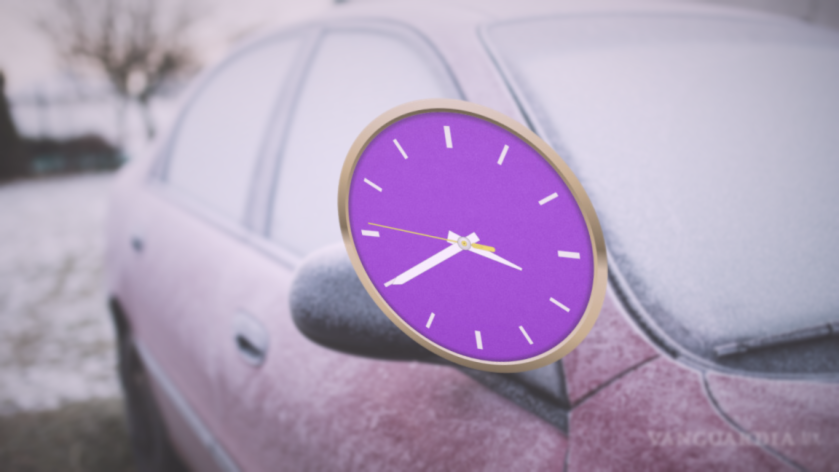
3:39:46
